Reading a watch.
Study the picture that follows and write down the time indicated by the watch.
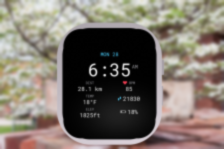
6:35
